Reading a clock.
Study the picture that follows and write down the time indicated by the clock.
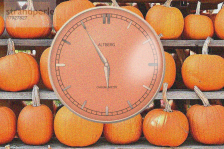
5:55
